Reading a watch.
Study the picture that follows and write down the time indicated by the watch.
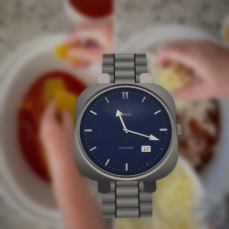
11:18
